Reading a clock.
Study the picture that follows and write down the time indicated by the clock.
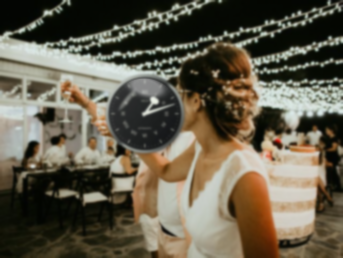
1:12
